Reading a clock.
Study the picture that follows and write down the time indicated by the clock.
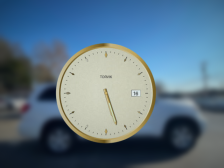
5:27
